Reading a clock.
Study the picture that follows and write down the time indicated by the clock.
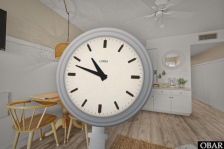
10:48
